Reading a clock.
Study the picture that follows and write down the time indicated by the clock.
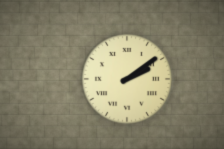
2:09
